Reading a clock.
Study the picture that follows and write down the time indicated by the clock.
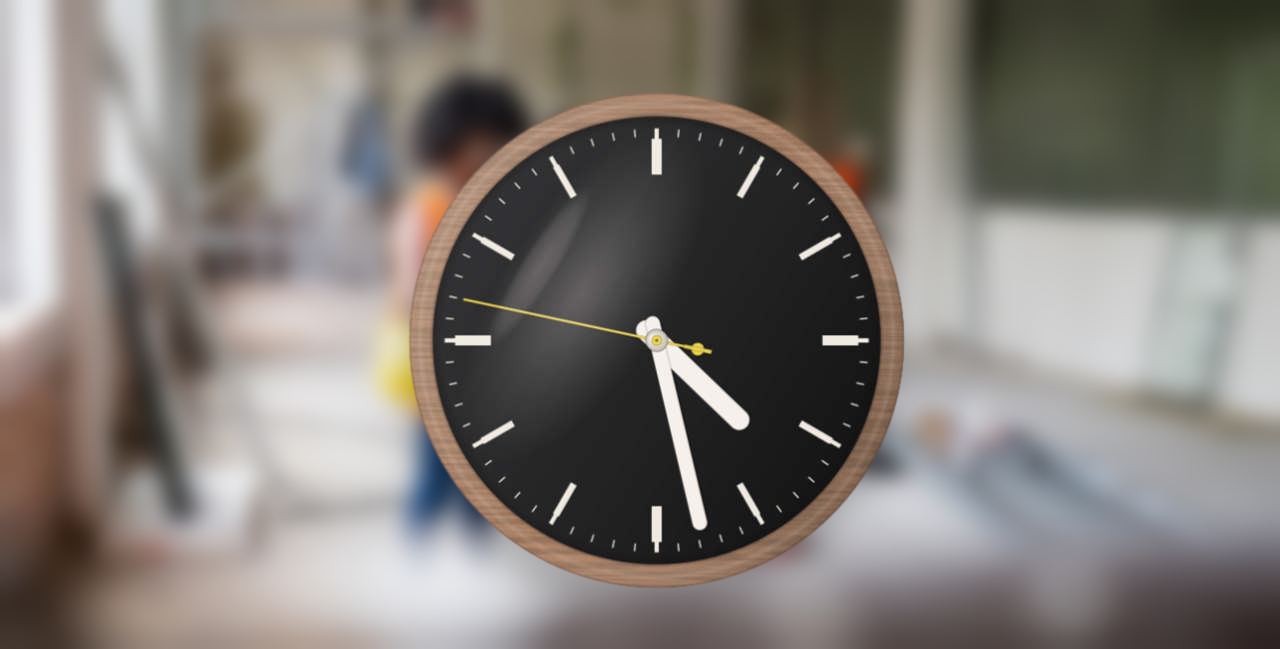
4:27:47
